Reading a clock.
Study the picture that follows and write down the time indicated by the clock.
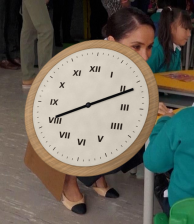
8:11
